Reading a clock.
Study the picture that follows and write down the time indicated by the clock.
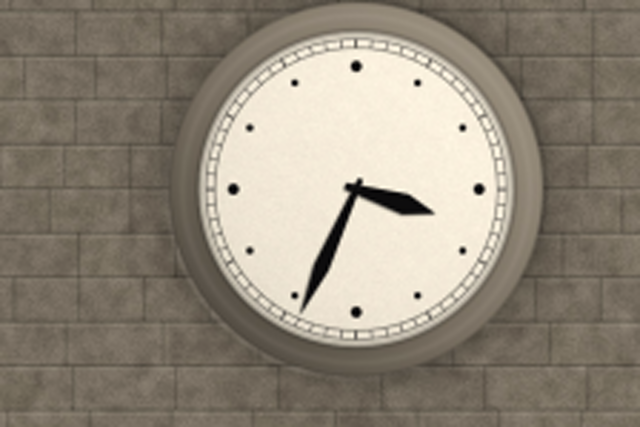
3:34
